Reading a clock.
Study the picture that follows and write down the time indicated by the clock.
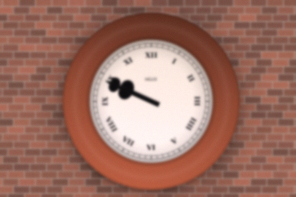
9:49
